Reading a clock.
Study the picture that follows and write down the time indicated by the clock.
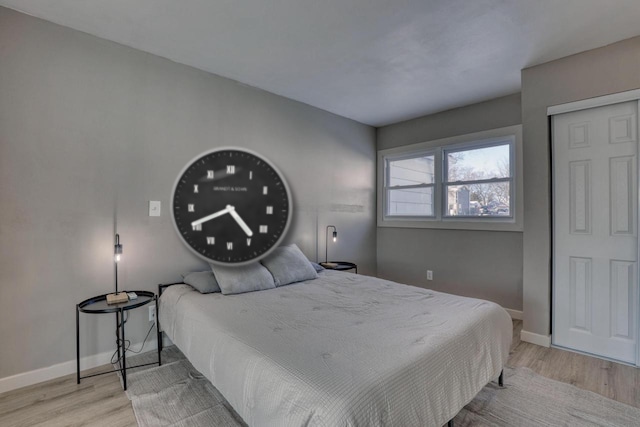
4:41
